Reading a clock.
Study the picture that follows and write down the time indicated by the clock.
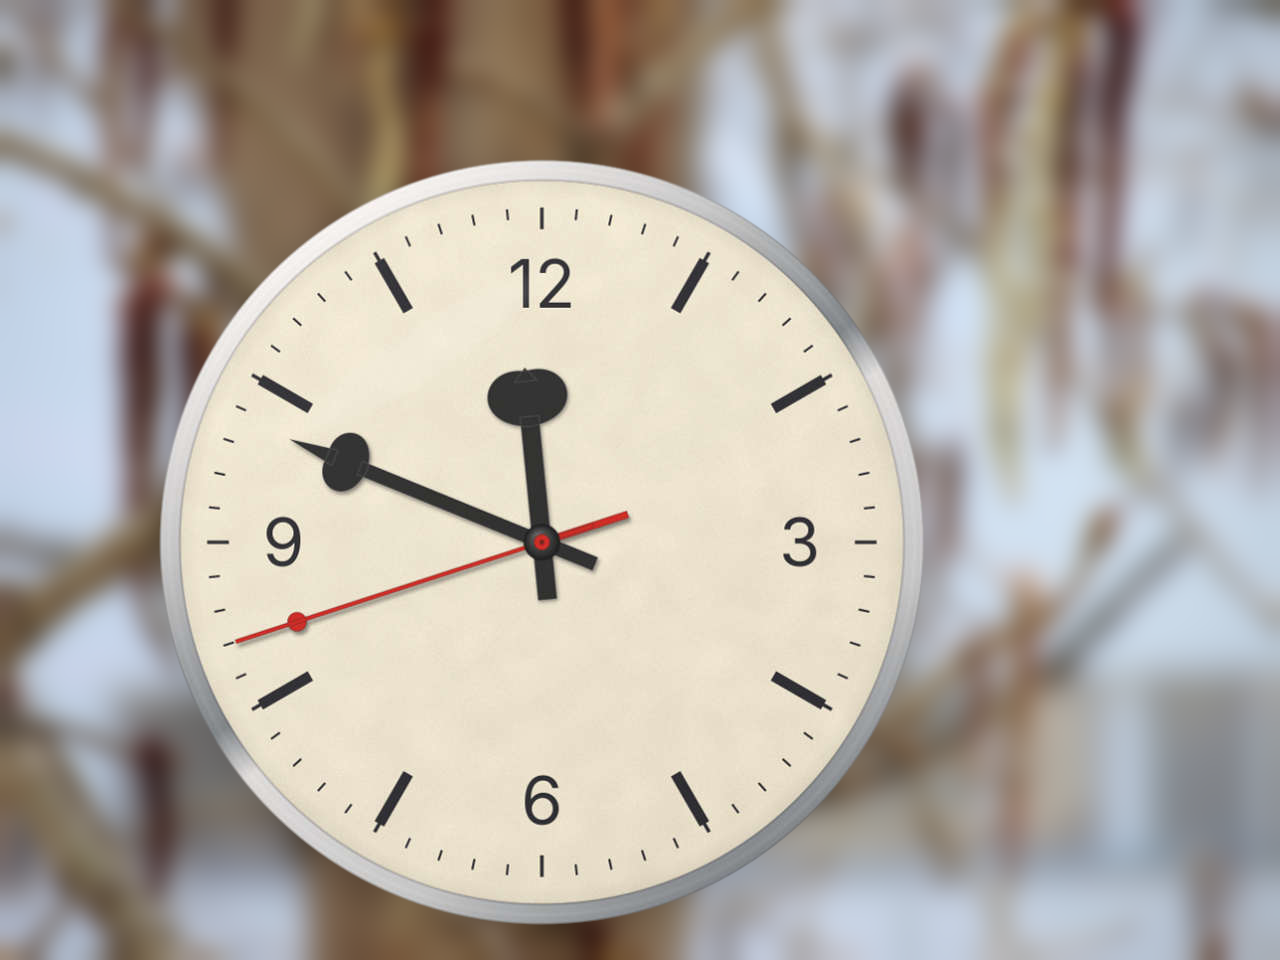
11:48:42
